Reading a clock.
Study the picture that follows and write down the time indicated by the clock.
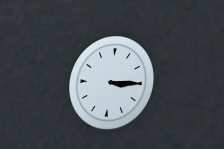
3:15
